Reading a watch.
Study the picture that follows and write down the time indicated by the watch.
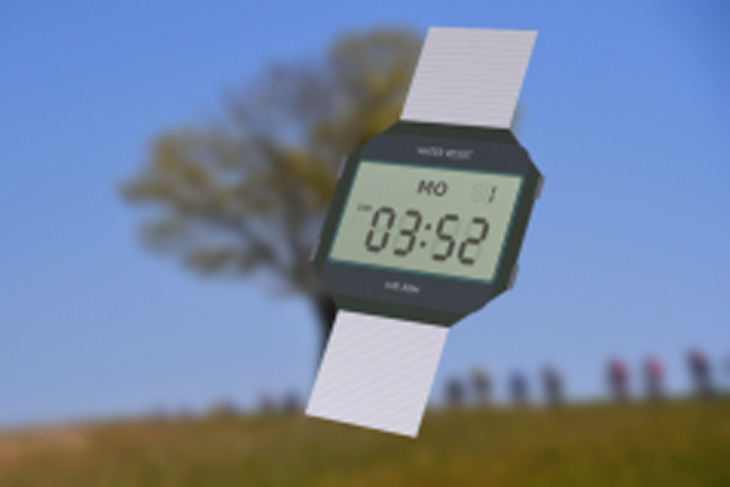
3:52
